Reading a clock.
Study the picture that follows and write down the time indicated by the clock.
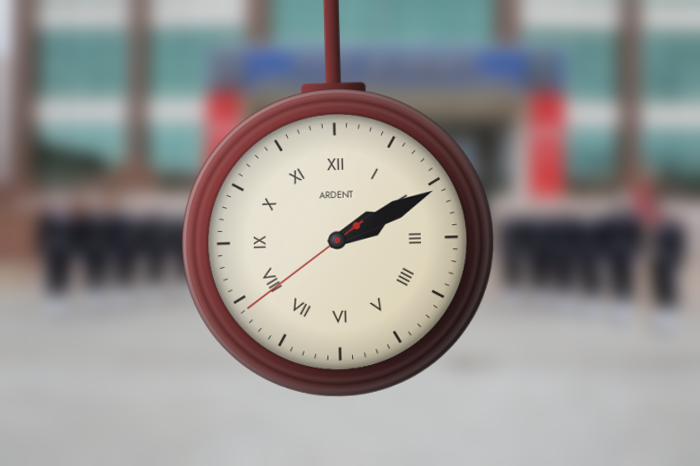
2:10:39
